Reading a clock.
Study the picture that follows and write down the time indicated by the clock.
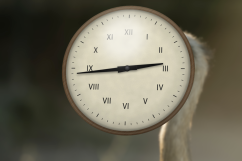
2:44
